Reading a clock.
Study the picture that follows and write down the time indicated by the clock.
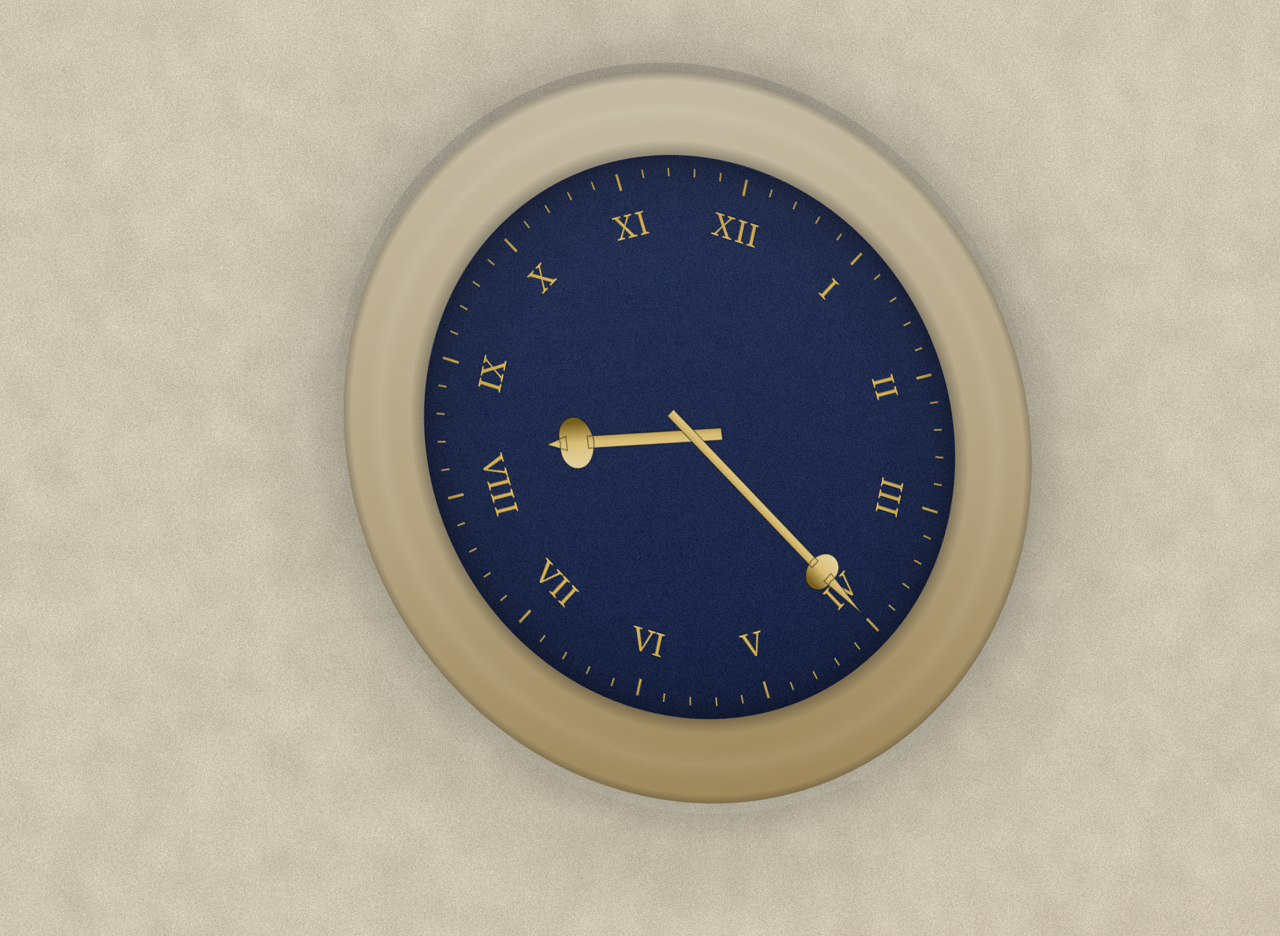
8:20
